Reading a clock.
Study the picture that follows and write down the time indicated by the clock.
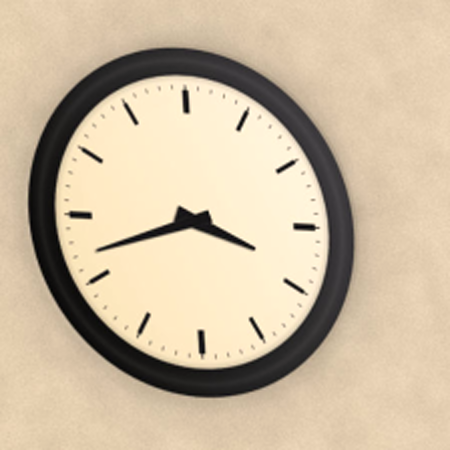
3:42
